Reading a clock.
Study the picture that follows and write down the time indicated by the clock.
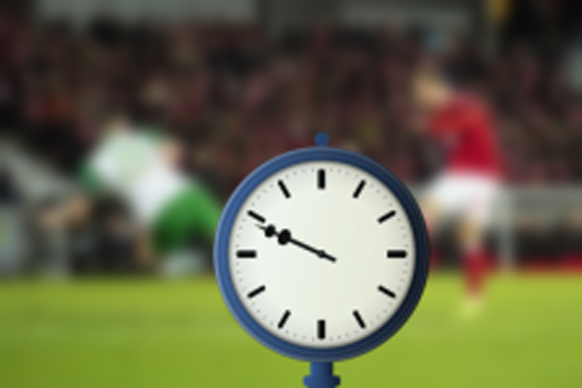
9:49
